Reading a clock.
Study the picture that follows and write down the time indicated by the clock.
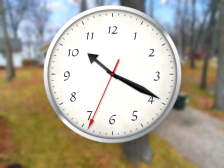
10:19:34
